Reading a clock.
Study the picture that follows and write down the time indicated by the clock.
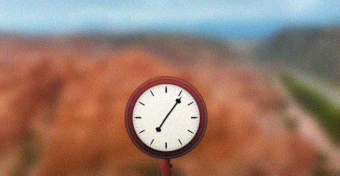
7:06
